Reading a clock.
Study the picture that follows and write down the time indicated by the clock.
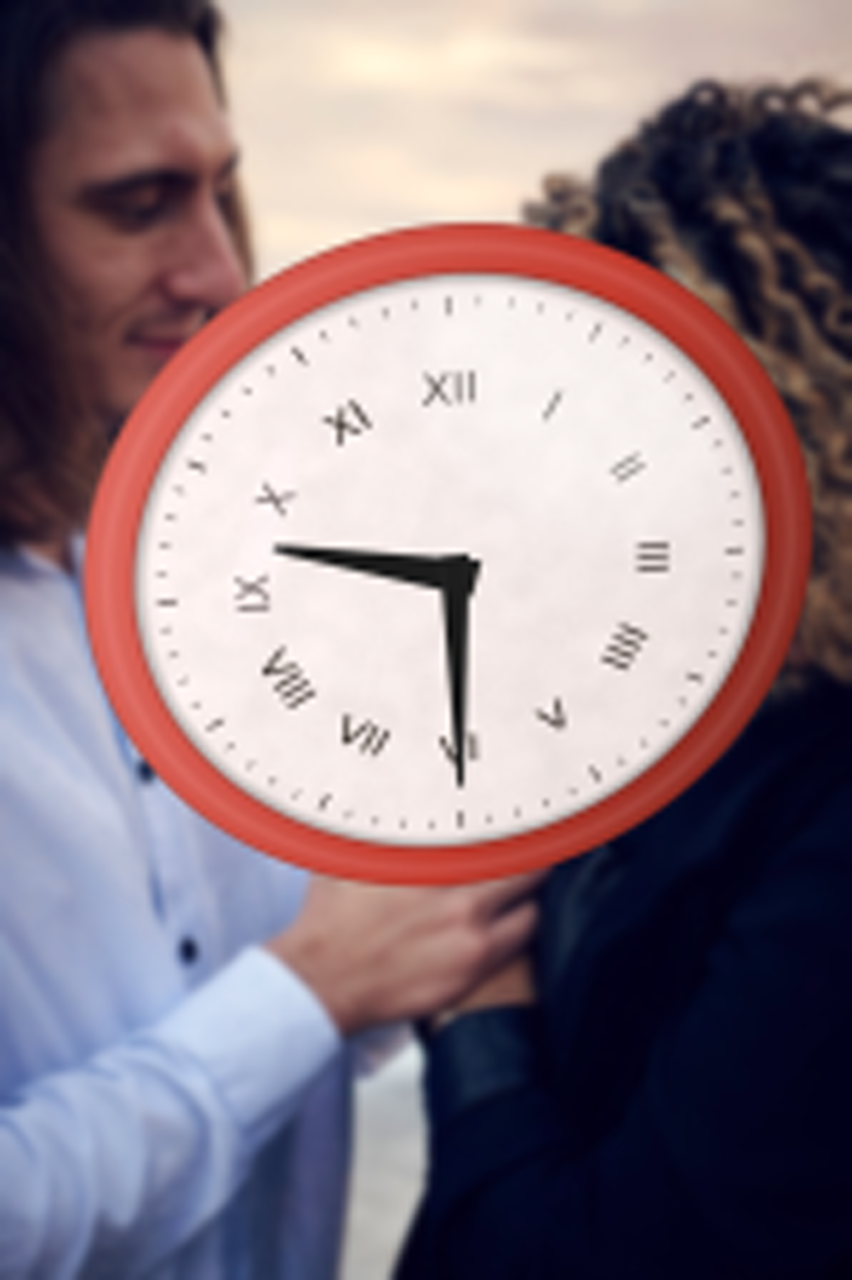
9:30
